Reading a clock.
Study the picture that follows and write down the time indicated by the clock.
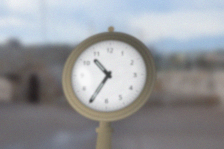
10:35
